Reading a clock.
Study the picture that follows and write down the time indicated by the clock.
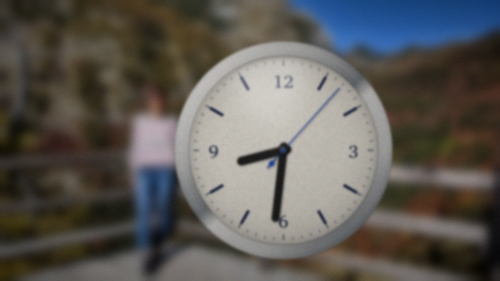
8:31:07
